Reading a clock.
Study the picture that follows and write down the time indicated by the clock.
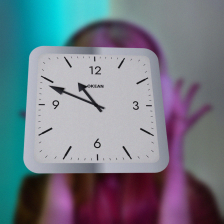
10:49
